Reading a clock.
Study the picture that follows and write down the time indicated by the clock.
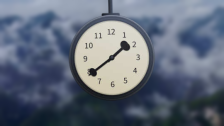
1:39
